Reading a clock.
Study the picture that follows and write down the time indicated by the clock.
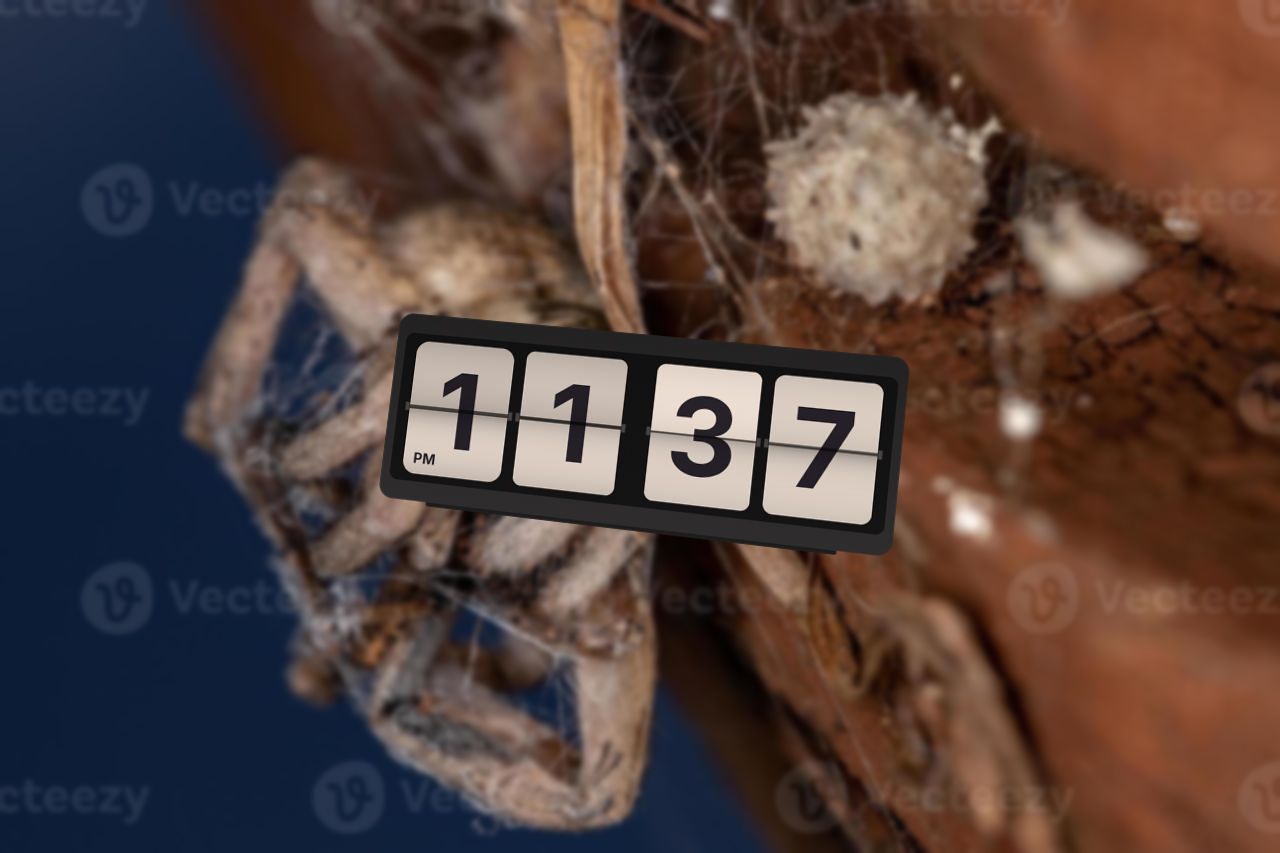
11:37
